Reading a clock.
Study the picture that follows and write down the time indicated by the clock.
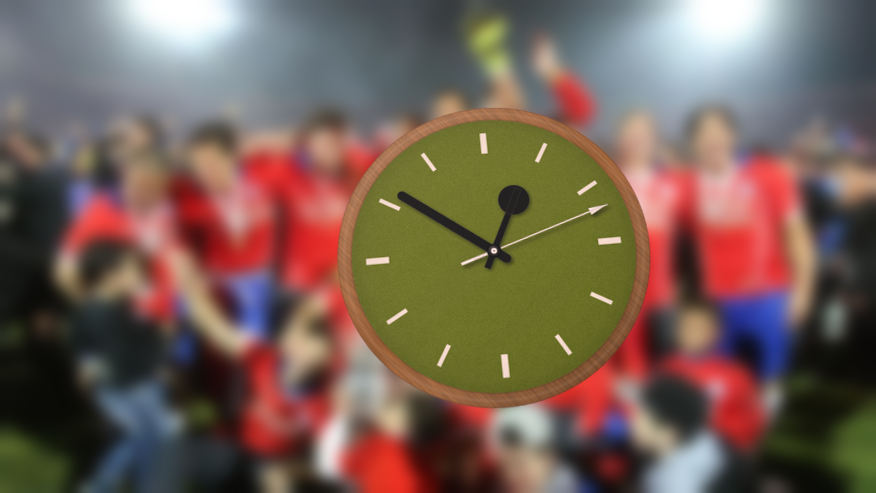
12:51:12
